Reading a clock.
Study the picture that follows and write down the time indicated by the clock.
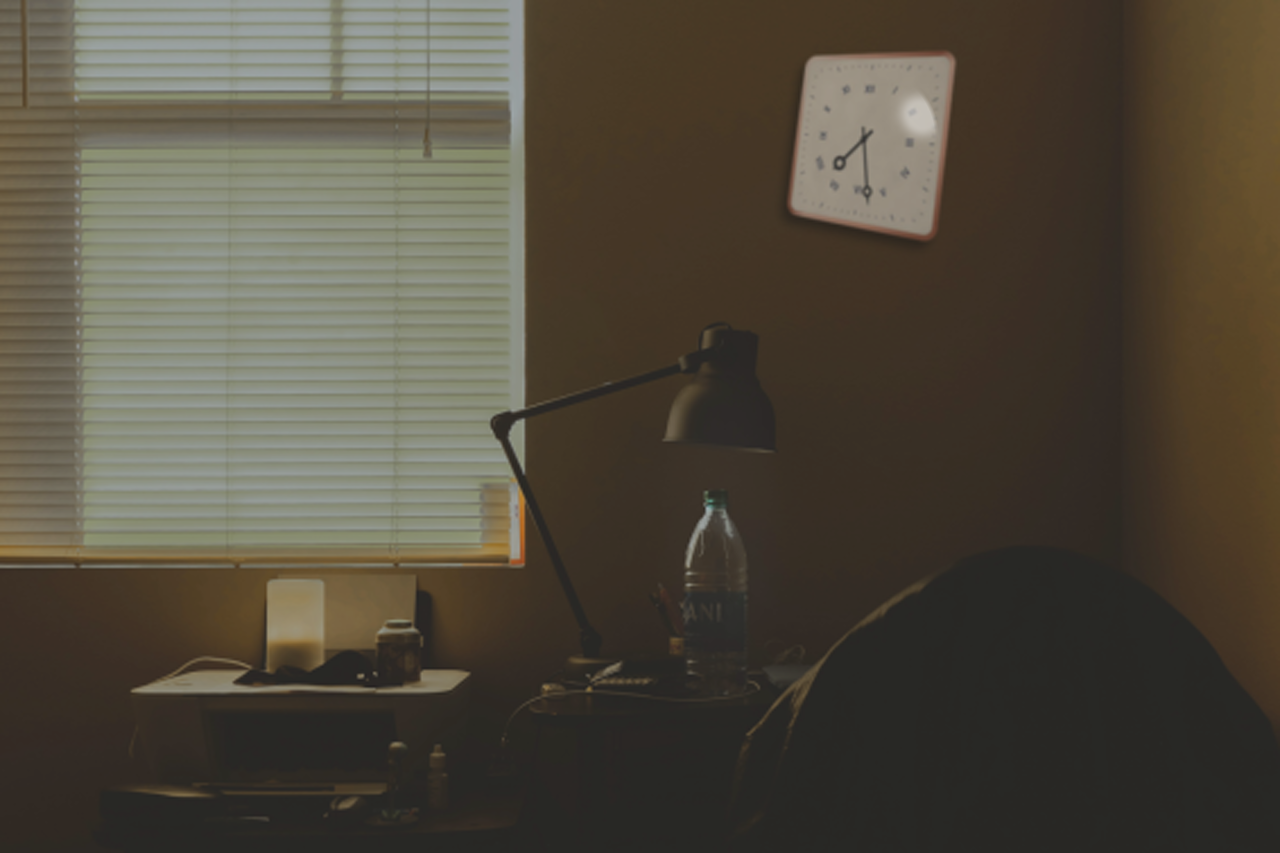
7:28
